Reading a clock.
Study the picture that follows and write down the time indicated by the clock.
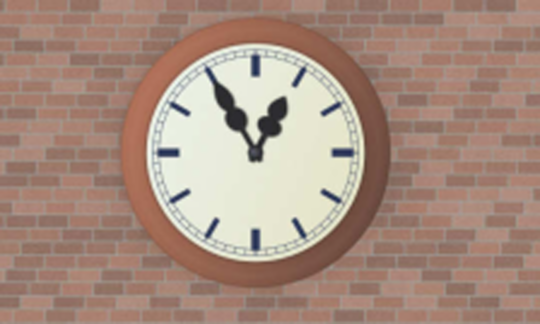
12:55
